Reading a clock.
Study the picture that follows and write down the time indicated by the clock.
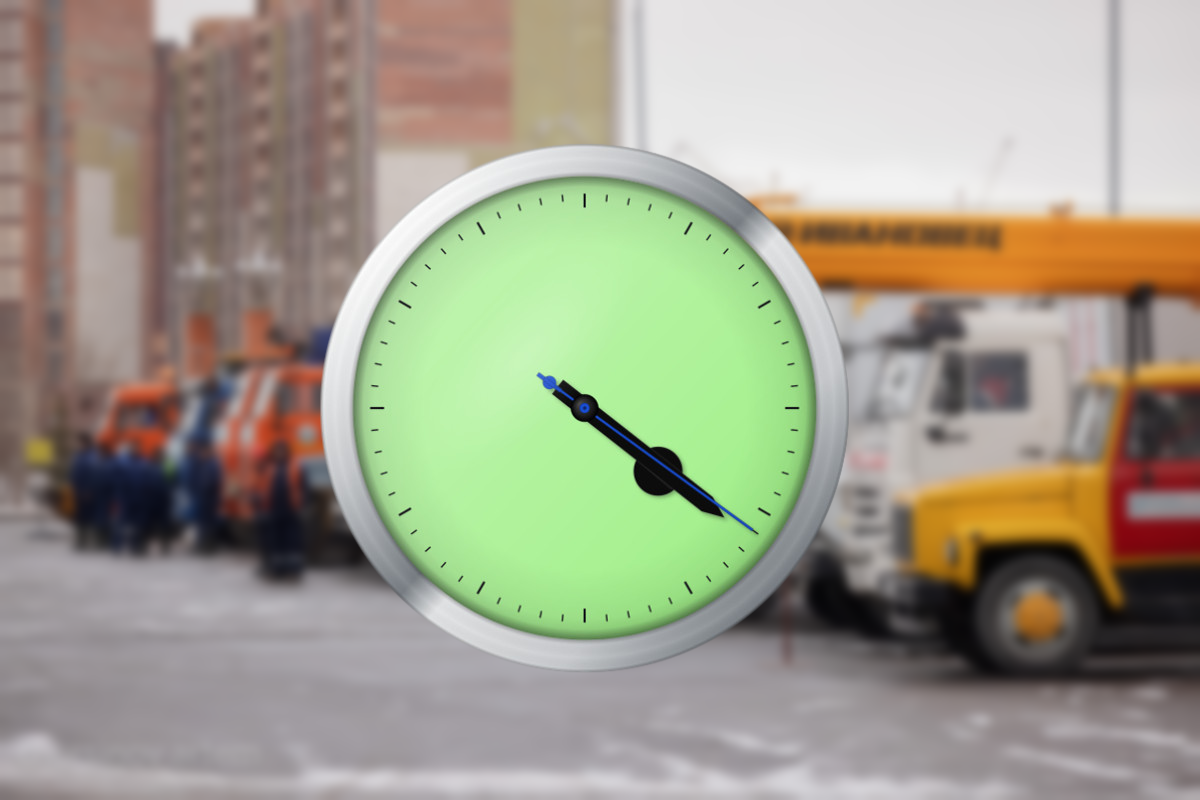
4:21:21
